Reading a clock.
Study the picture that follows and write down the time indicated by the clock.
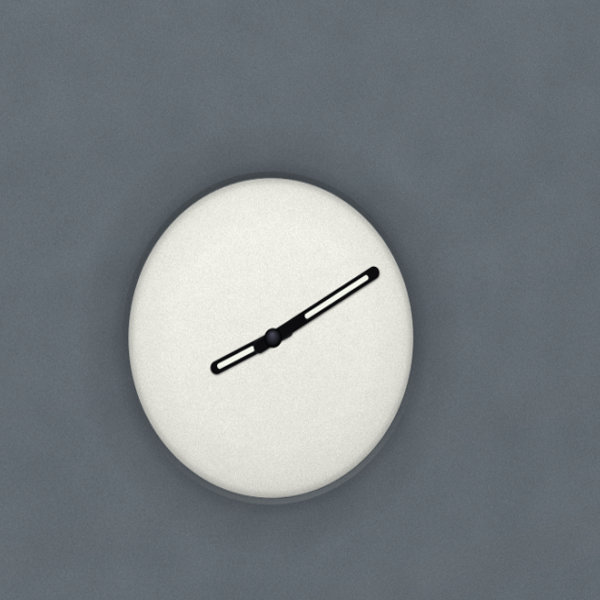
8:10
